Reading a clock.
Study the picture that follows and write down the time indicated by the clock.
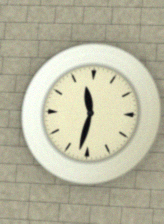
11:32
